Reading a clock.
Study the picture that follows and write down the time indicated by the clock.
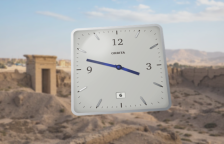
3:48
